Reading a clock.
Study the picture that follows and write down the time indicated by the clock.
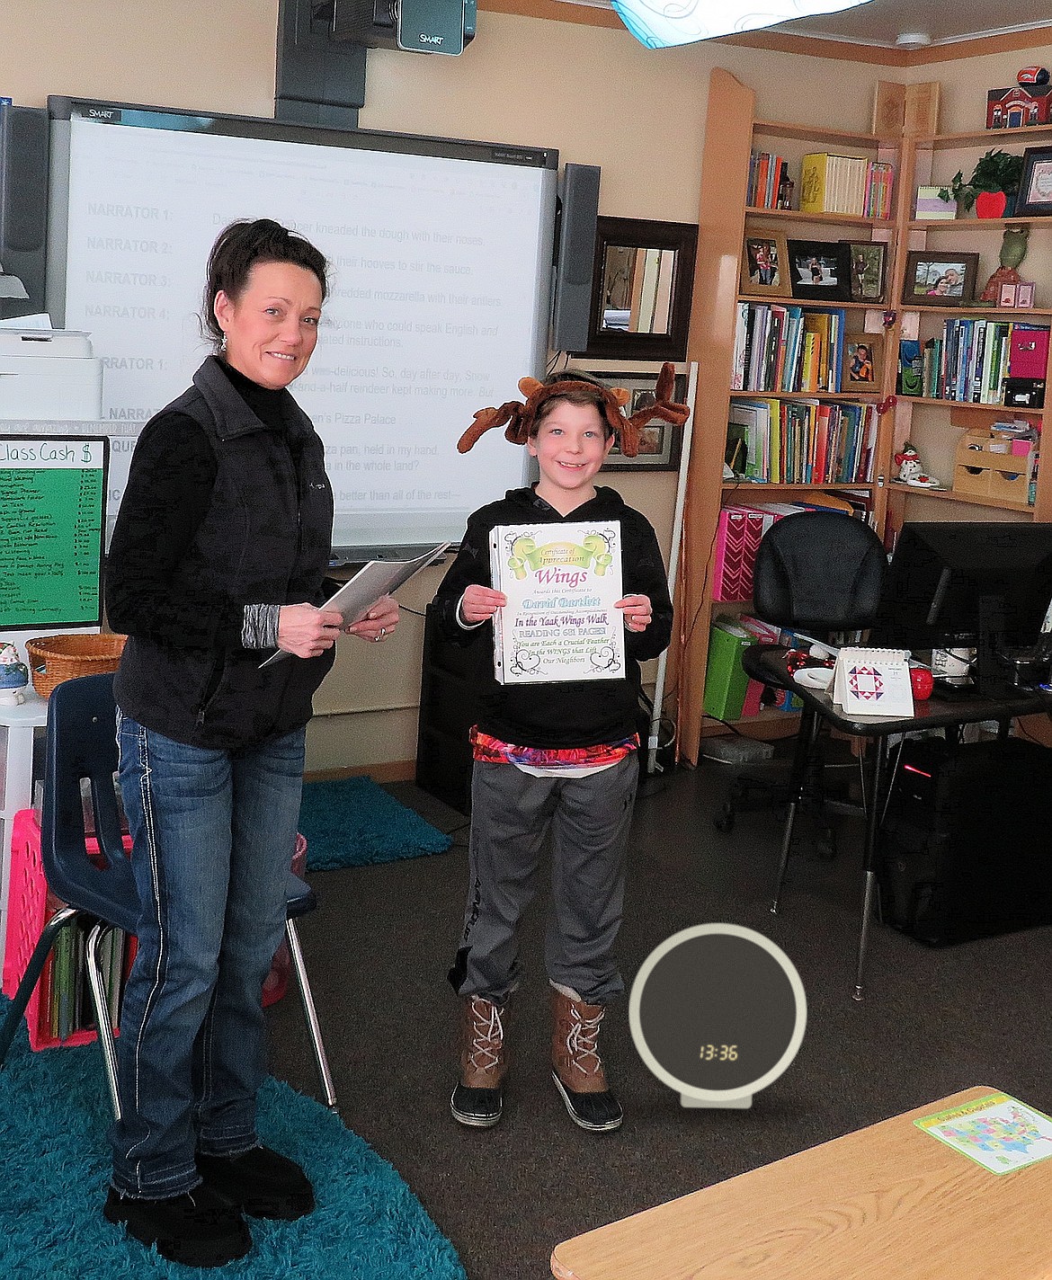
13:36
